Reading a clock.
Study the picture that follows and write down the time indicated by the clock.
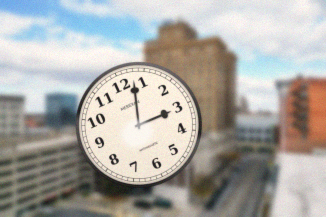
3:03
